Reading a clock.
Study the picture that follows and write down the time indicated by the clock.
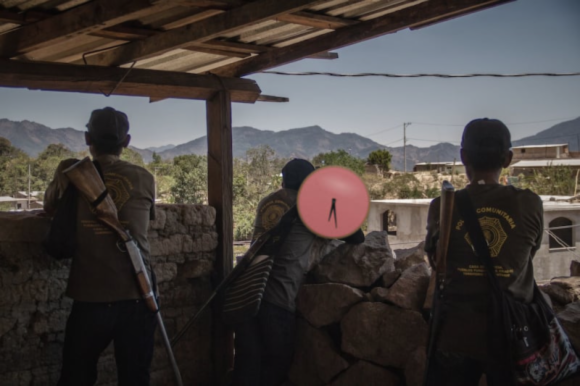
6:29
